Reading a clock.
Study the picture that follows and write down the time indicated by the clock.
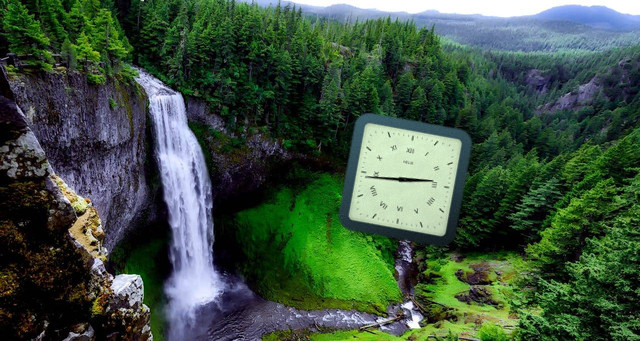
2:44
